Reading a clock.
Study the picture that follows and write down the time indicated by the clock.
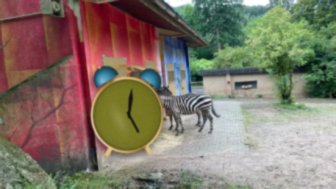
5:01
